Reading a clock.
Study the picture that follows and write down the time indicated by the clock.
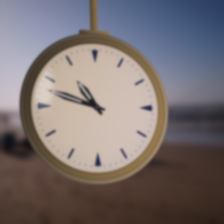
10:48
